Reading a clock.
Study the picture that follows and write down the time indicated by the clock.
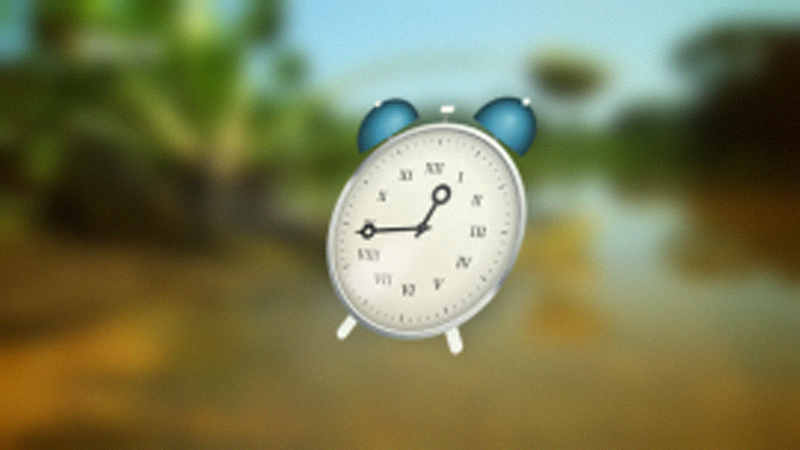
12:44
